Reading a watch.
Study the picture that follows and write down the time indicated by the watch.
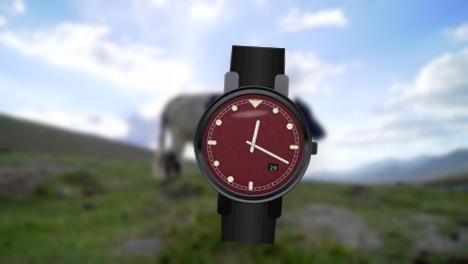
12:19
